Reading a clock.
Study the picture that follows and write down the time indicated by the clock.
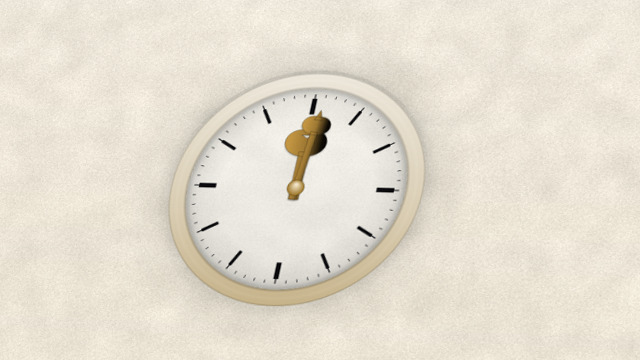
12:01
